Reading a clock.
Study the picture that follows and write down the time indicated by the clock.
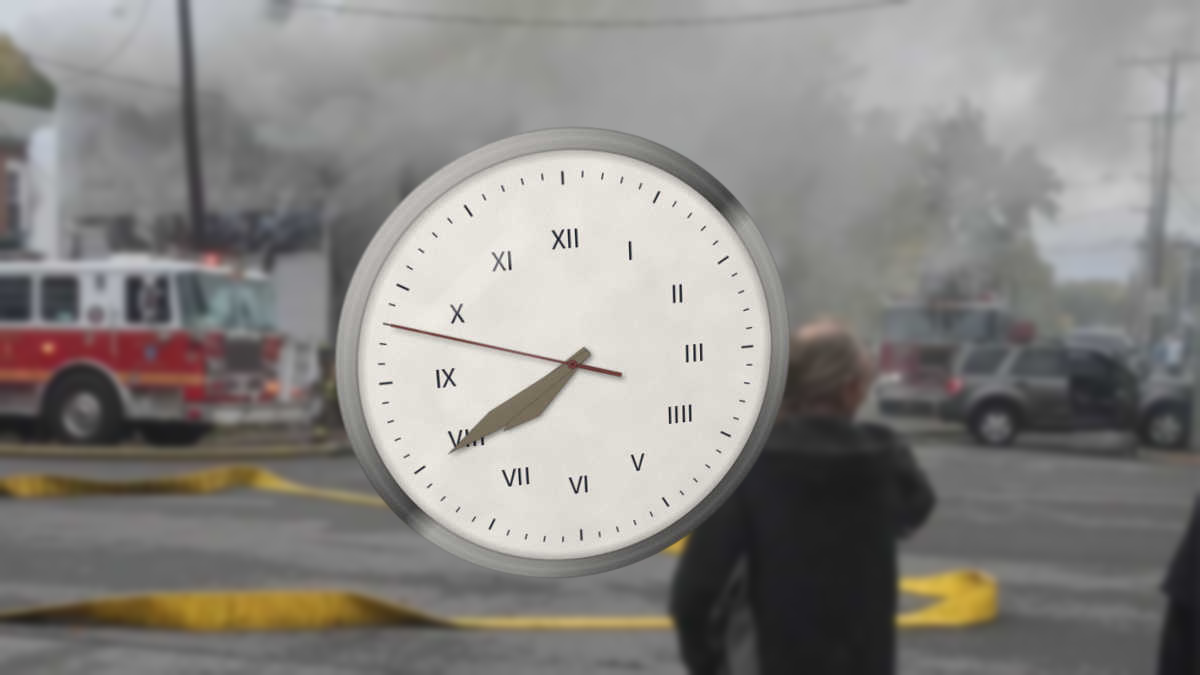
7:39:48
